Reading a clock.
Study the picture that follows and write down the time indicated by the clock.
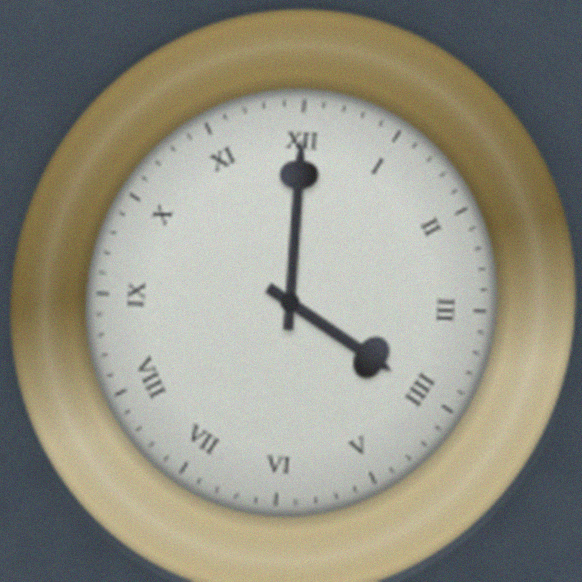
4:00
